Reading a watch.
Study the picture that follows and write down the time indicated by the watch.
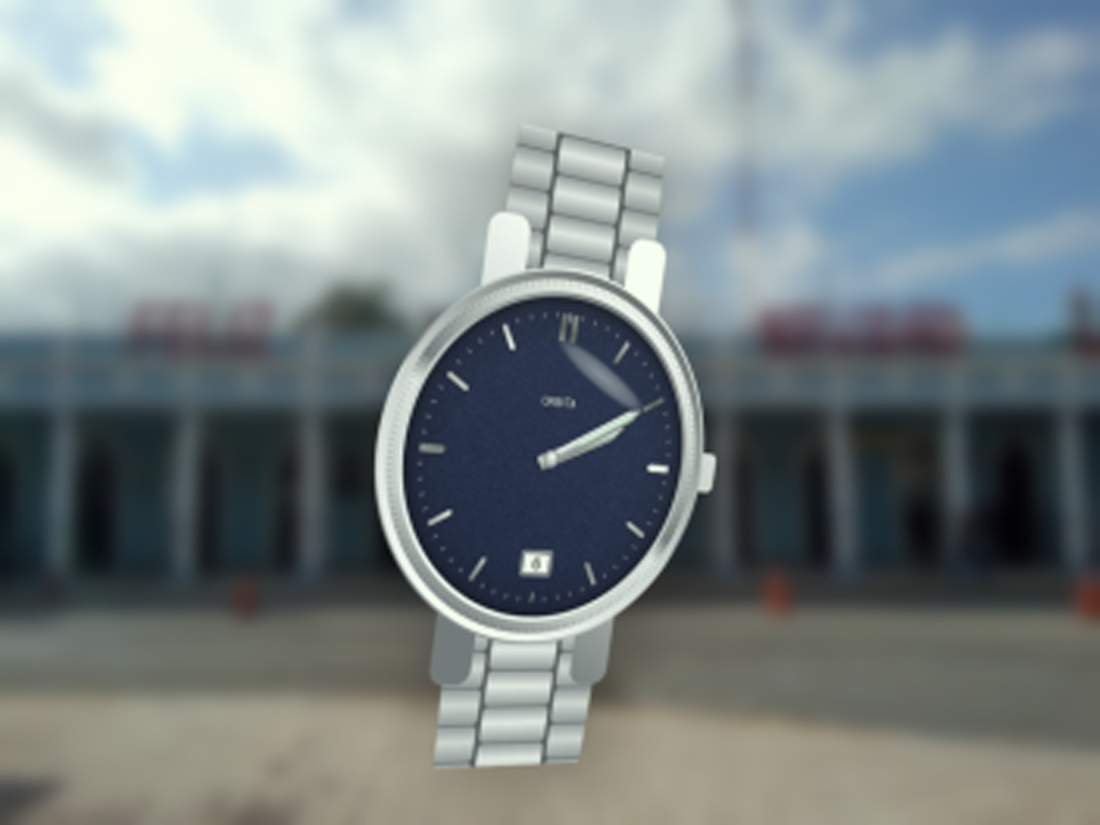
2:10
